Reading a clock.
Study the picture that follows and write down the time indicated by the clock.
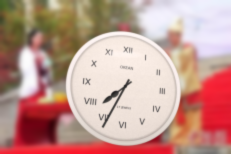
7:34
